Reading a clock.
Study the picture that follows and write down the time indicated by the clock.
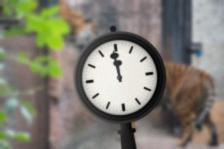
11:59
